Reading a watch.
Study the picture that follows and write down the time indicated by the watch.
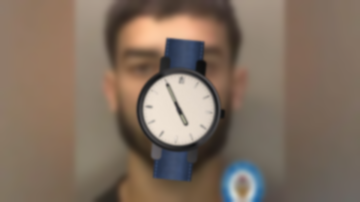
4:55
